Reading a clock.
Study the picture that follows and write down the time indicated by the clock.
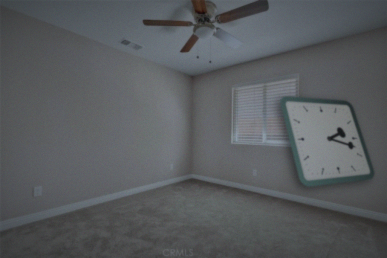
2:18
